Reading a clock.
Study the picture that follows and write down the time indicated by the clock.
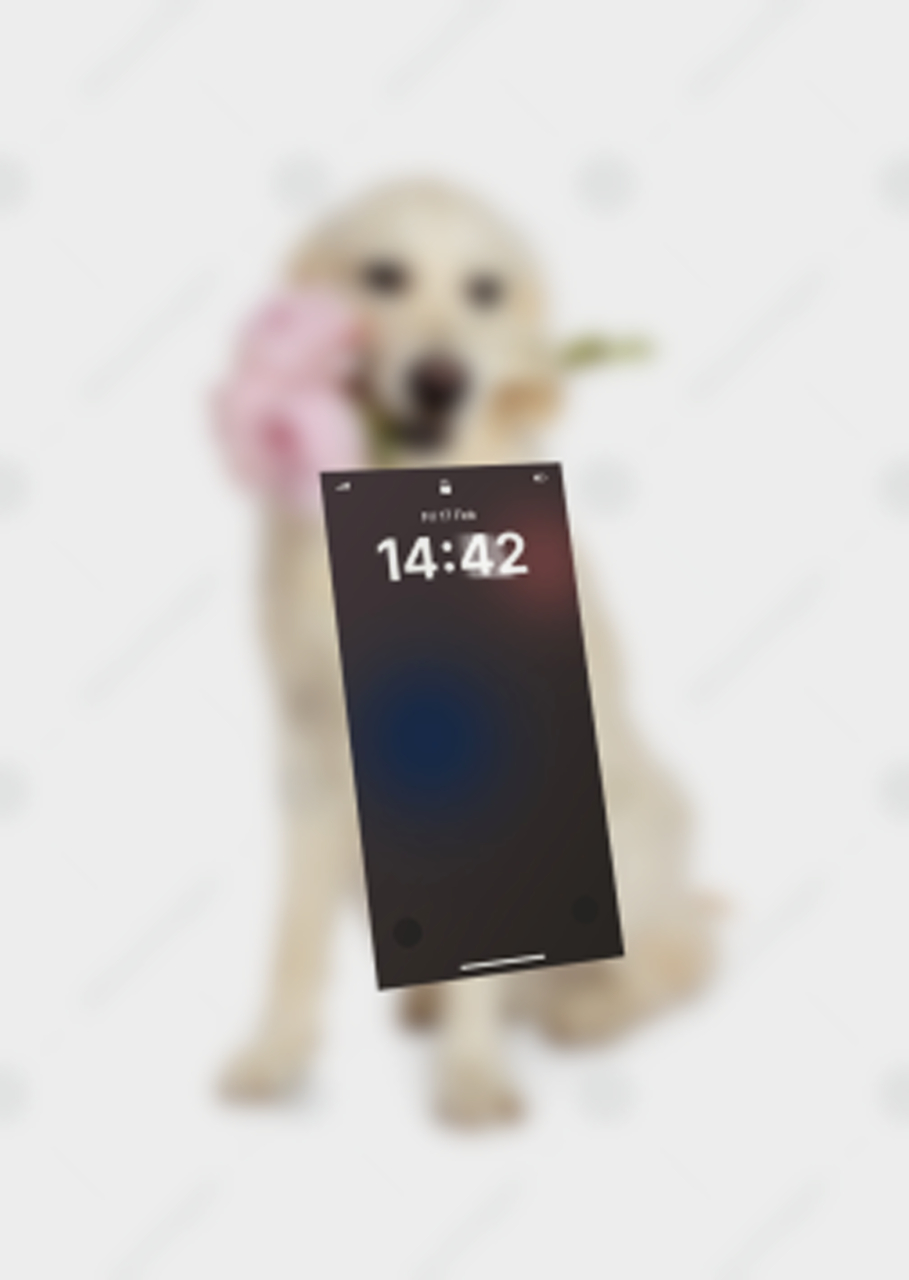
14:42
